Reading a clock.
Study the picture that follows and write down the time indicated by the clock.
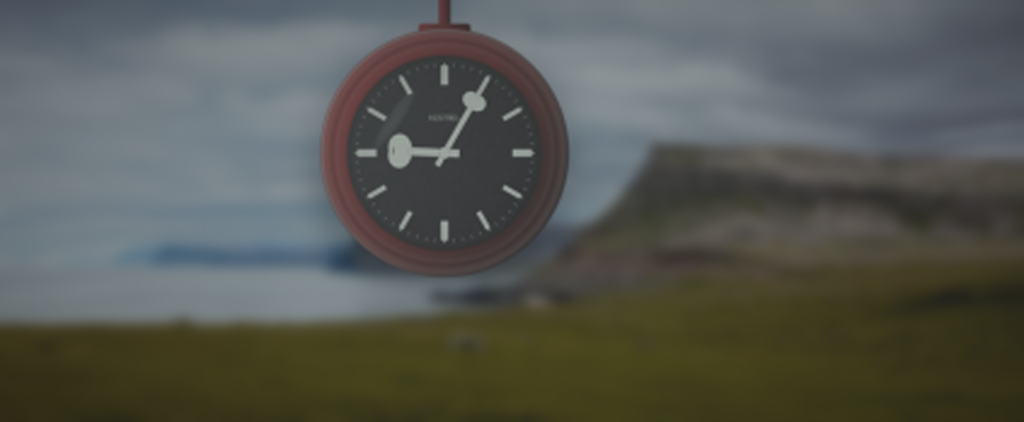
9:05
